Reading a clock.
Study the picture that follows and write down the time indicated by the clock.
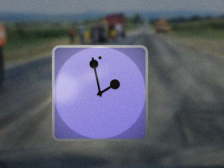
1:58
